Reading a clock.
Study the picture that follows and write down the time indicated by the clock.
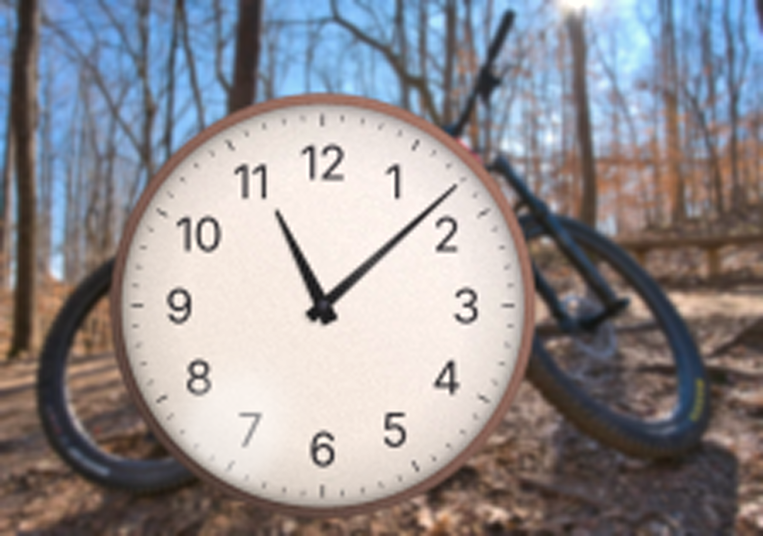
11:08
